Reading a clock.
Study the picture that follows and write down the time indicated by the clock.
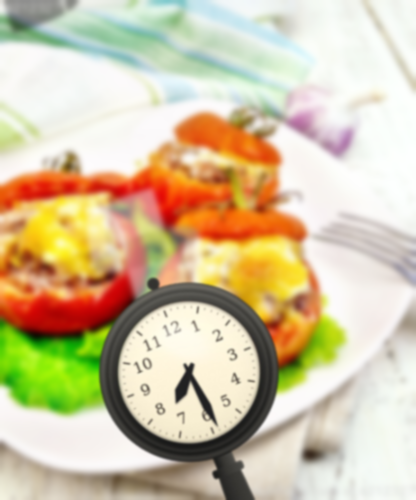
7:29
